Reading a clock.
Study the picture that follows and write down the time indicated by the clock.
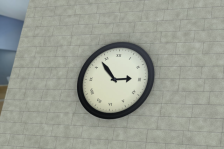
2:53
